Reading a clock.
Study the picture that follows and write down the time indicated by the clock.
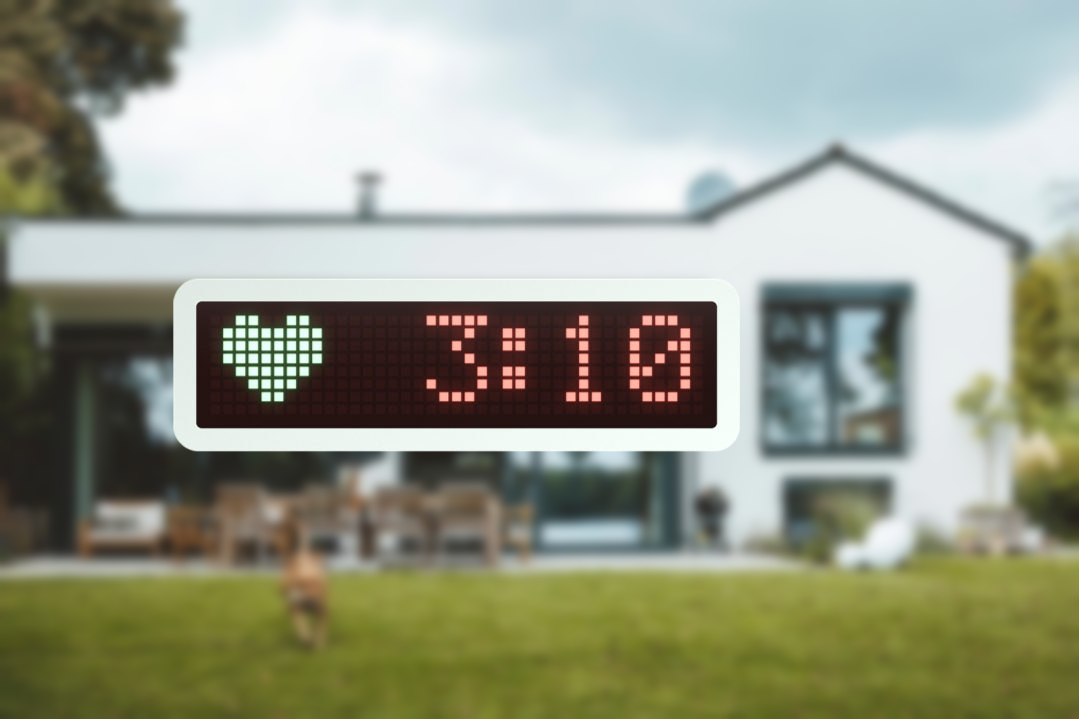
3:10
